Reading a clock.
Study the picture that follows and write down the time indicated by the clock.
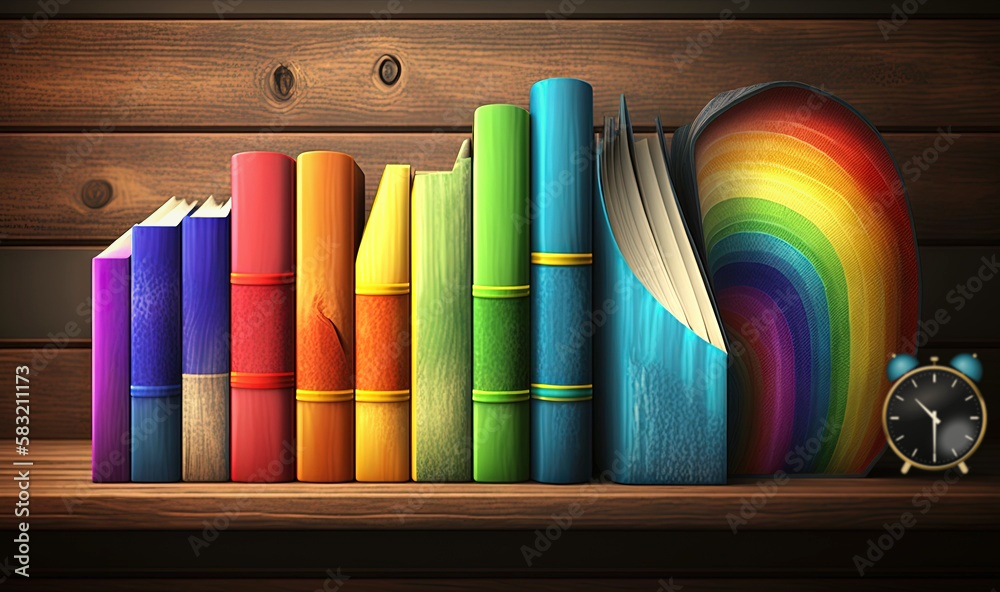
10:30
